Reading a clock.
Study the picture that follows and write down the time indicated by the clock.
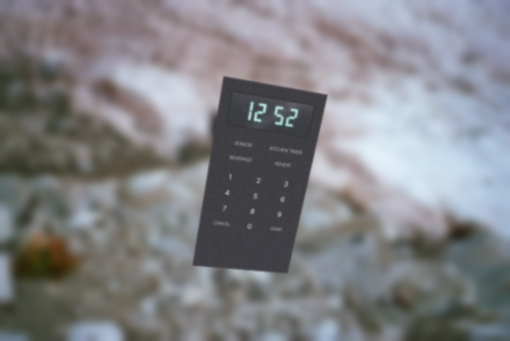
12:52
